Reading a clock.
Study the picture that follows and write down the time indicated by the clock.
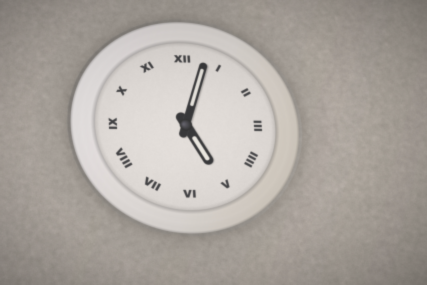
5:03
